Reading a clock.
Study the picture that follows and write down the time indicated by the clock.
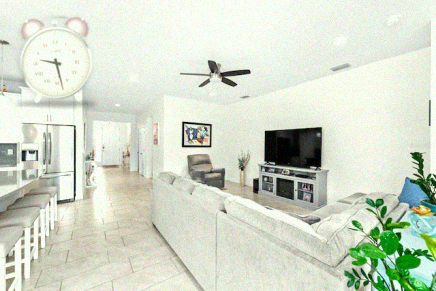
9:28
